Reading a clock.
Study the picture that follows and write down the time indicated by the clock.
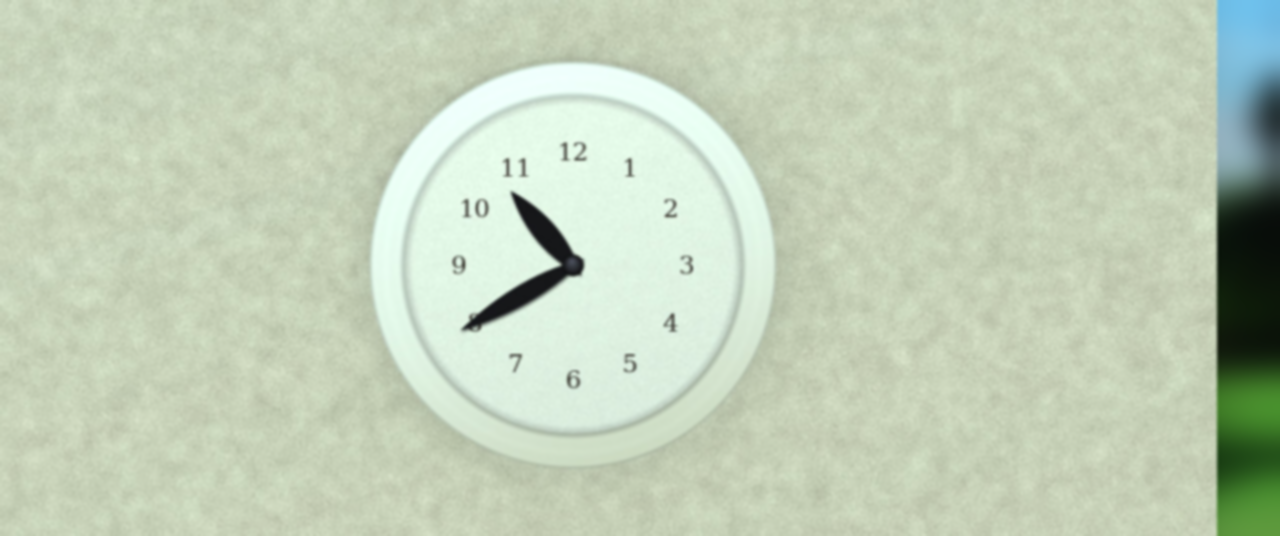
10:40
